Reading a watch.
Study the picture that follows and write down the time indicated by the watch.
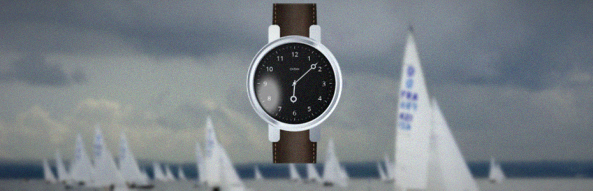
6:08
